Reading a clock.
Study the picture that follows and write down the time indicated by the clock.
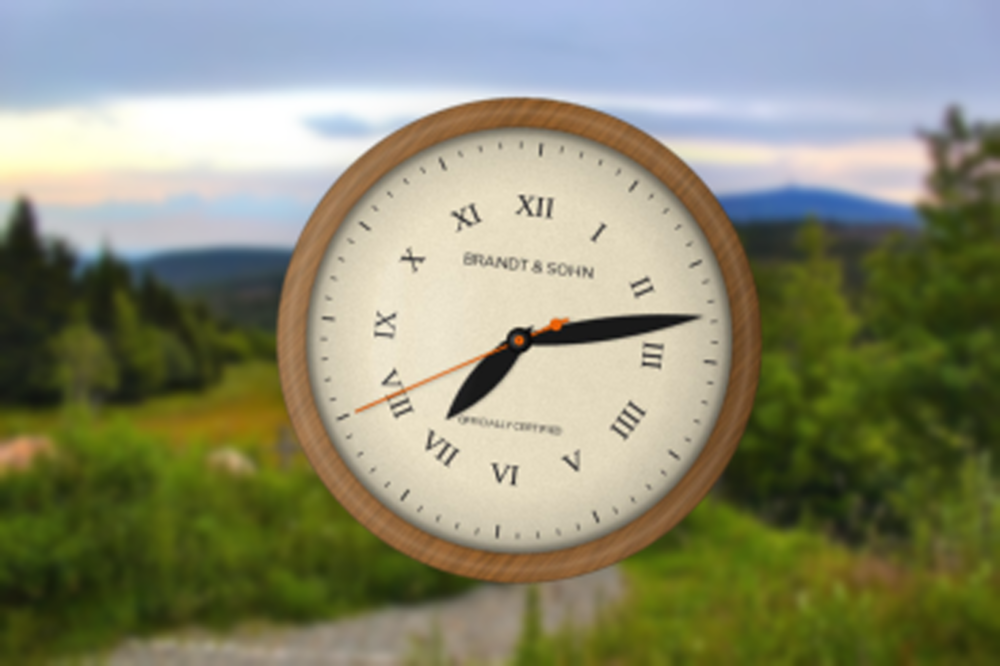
7:12:40
